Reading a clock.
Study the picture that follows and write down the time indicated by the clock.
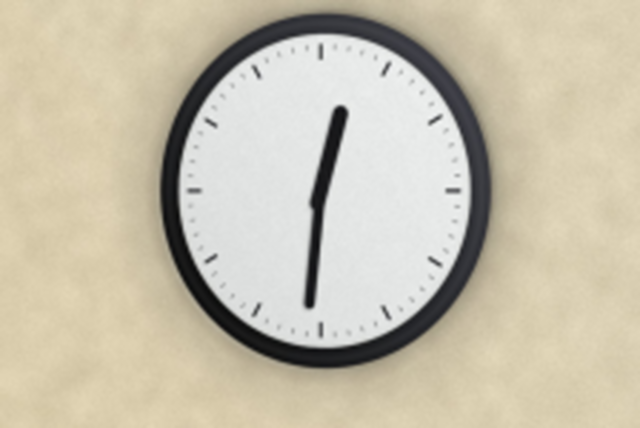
12:31
